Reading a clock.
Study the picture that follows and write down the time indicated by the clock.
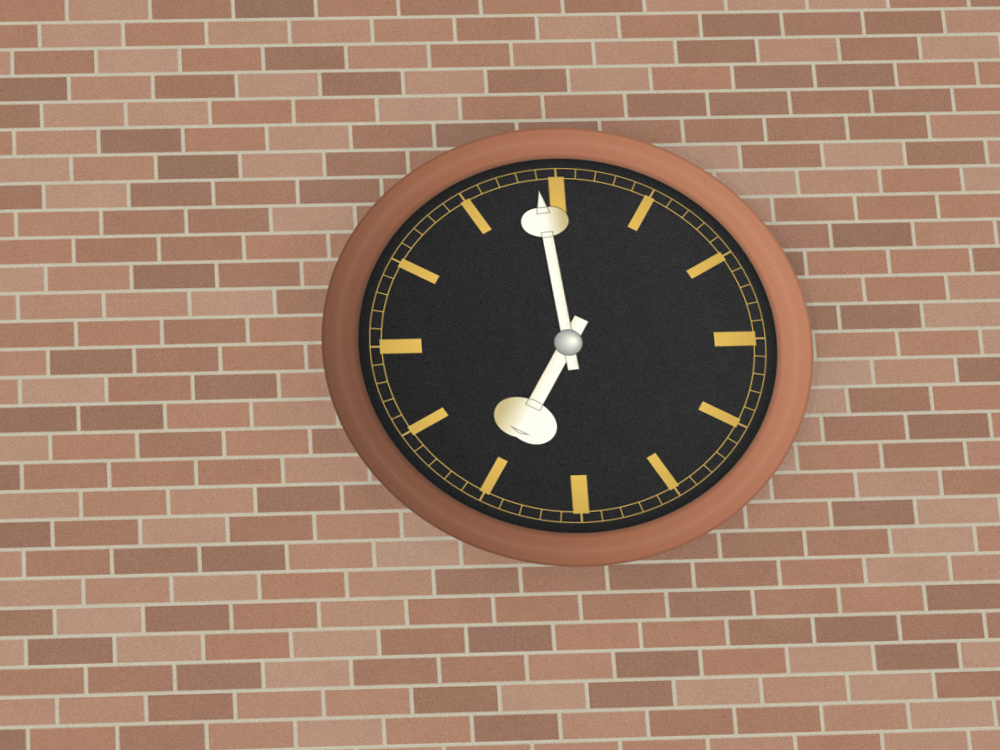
6:59
